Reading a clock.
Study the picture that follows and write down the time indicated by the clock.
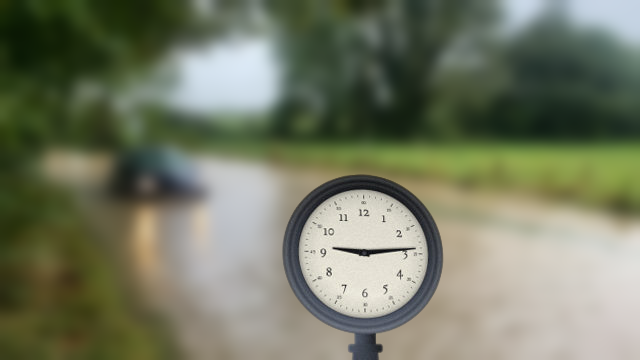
9:14
